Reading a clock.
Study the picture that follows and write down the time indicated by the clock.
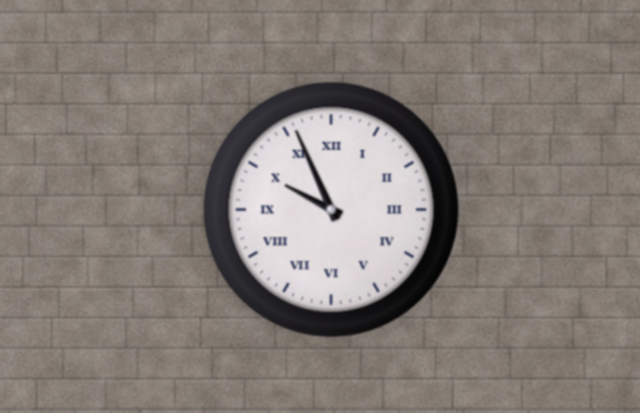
9:56
